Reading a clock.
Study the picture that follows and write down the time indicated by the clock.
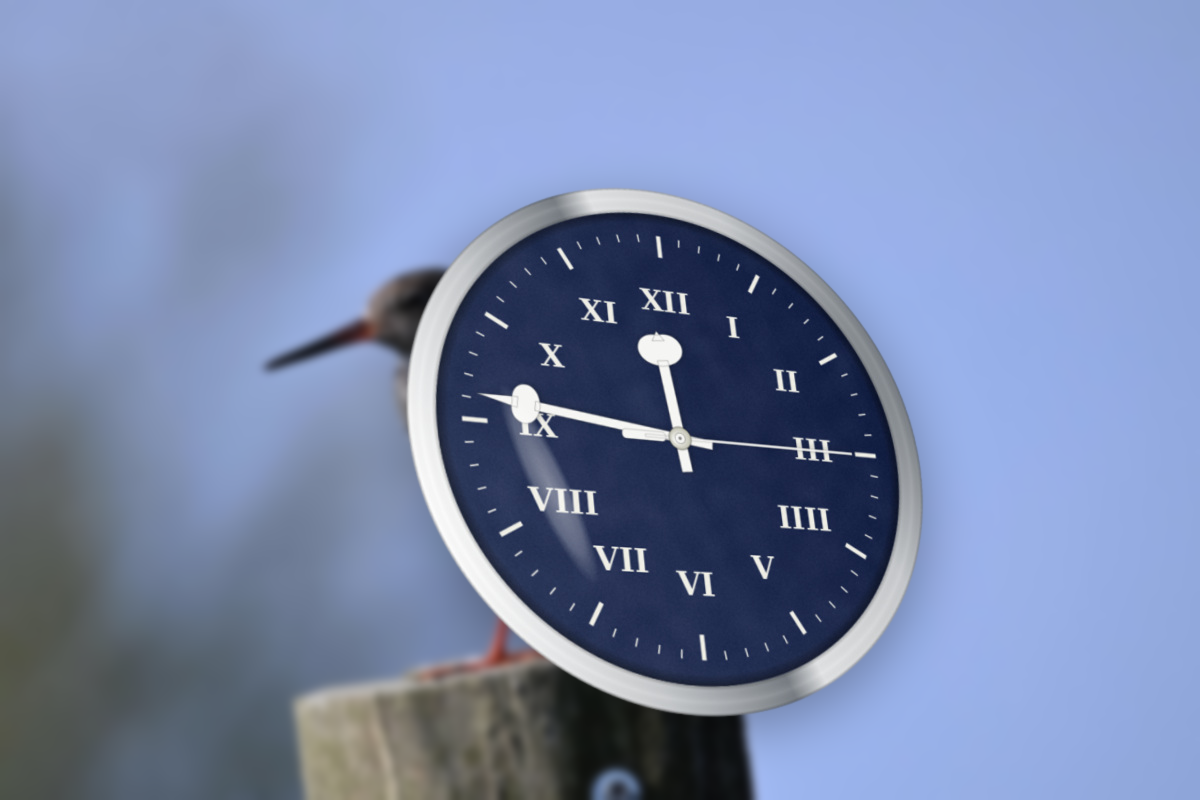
11:46:15
